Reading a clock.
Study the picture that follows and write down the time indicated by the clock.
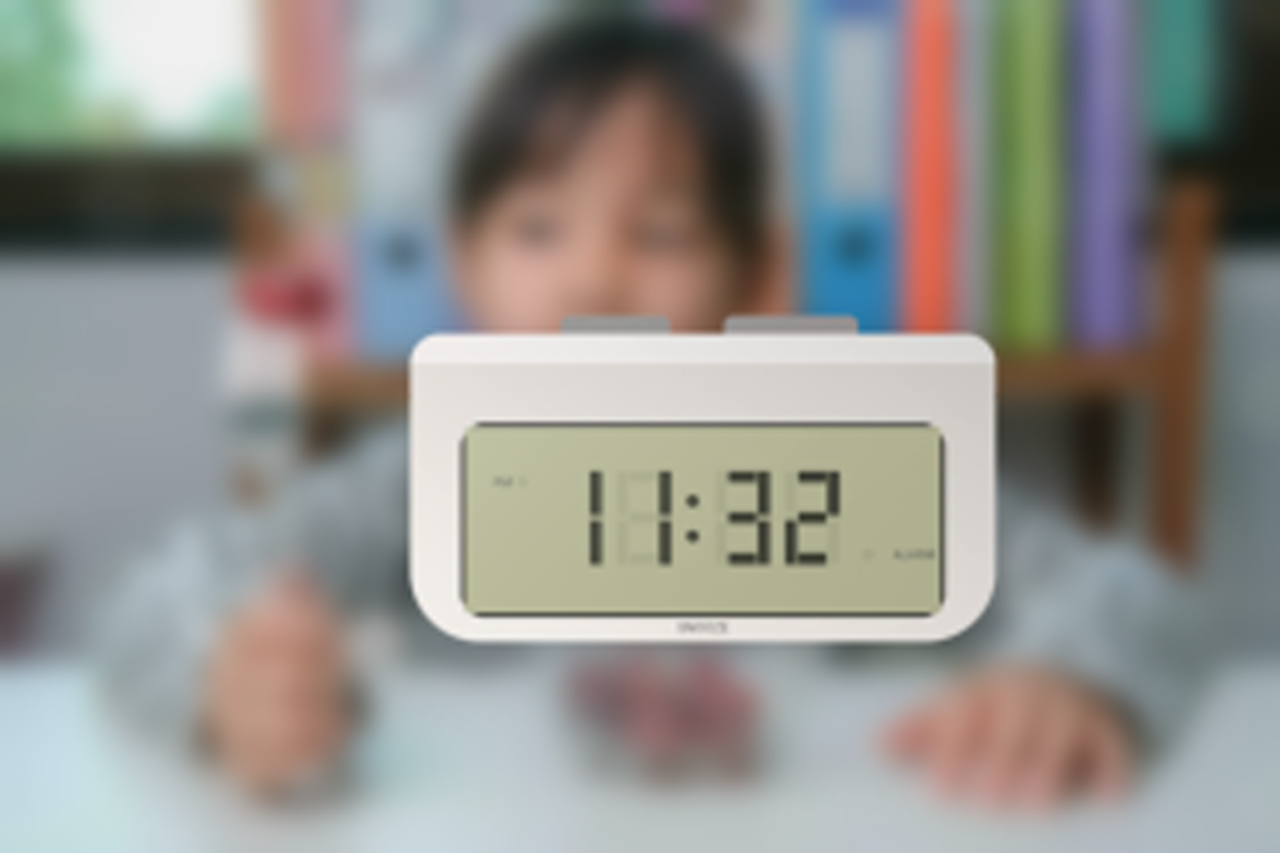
11:32
